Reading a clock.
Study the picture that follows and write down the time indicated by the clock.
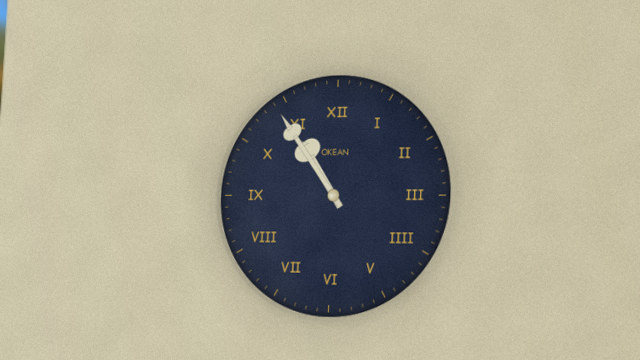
10:54
